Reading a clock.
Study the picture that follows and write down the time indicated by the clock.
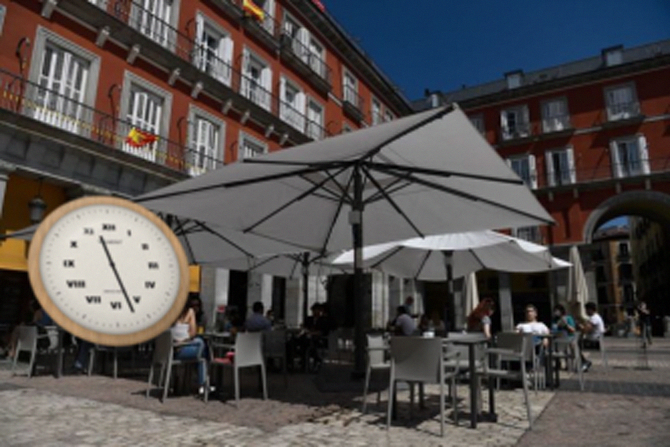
11:27
